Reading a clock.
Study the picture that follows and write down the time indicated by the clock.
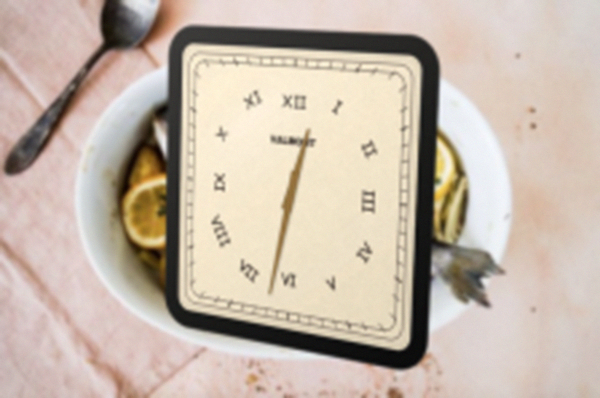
12:32
